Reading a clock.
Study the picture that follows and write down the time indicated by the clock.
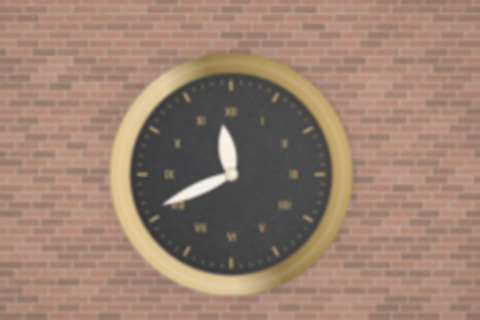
11:41
